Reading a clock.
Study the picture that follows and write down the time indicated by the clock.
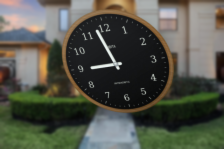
8:58
